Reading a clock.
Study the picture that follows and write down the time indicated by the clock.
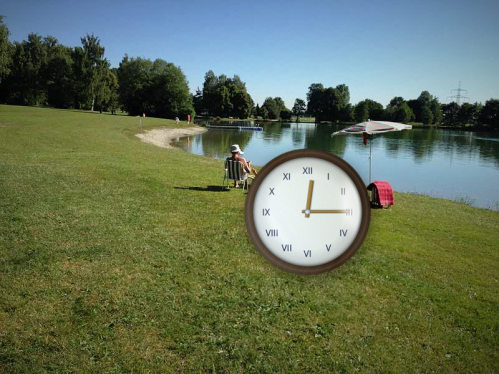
12:15
